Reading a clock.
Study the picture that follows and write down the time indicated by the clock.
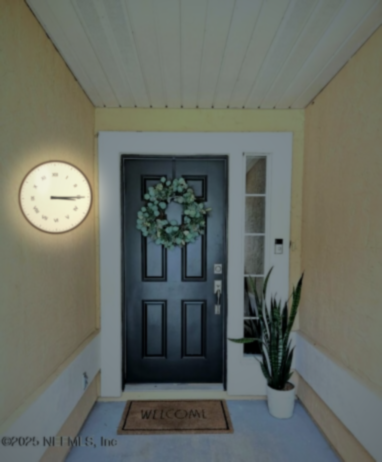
3:15
